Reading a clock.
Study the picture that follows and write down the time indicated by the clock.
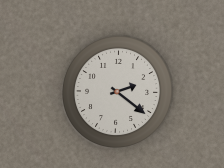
2:21
